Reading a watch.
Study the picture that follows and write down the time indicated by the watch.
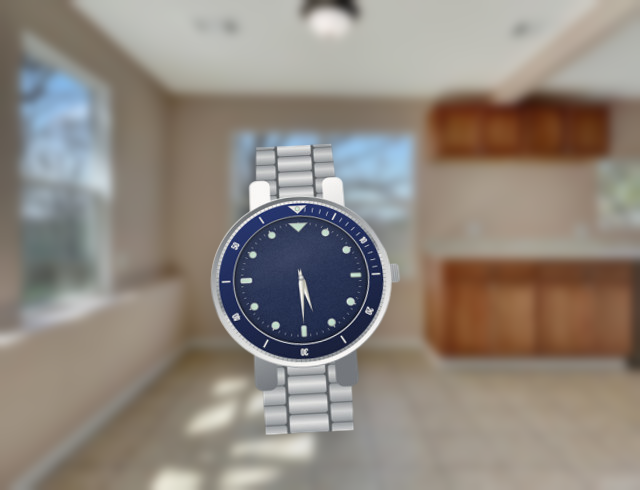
5:30
